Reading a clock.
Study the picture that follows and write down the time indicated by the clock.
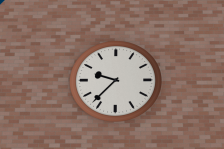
9:37
